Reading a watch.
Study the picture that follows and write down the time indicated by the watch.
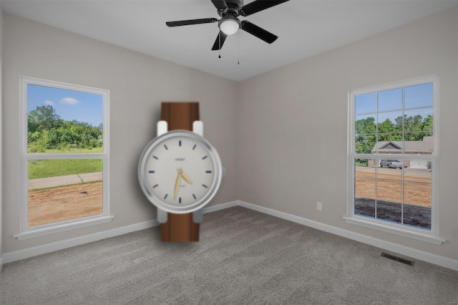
4:32
